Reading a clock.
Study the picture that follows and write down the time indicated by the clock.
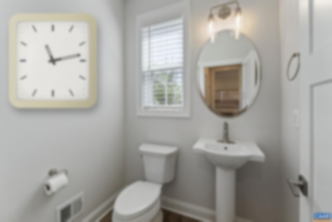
11:13
